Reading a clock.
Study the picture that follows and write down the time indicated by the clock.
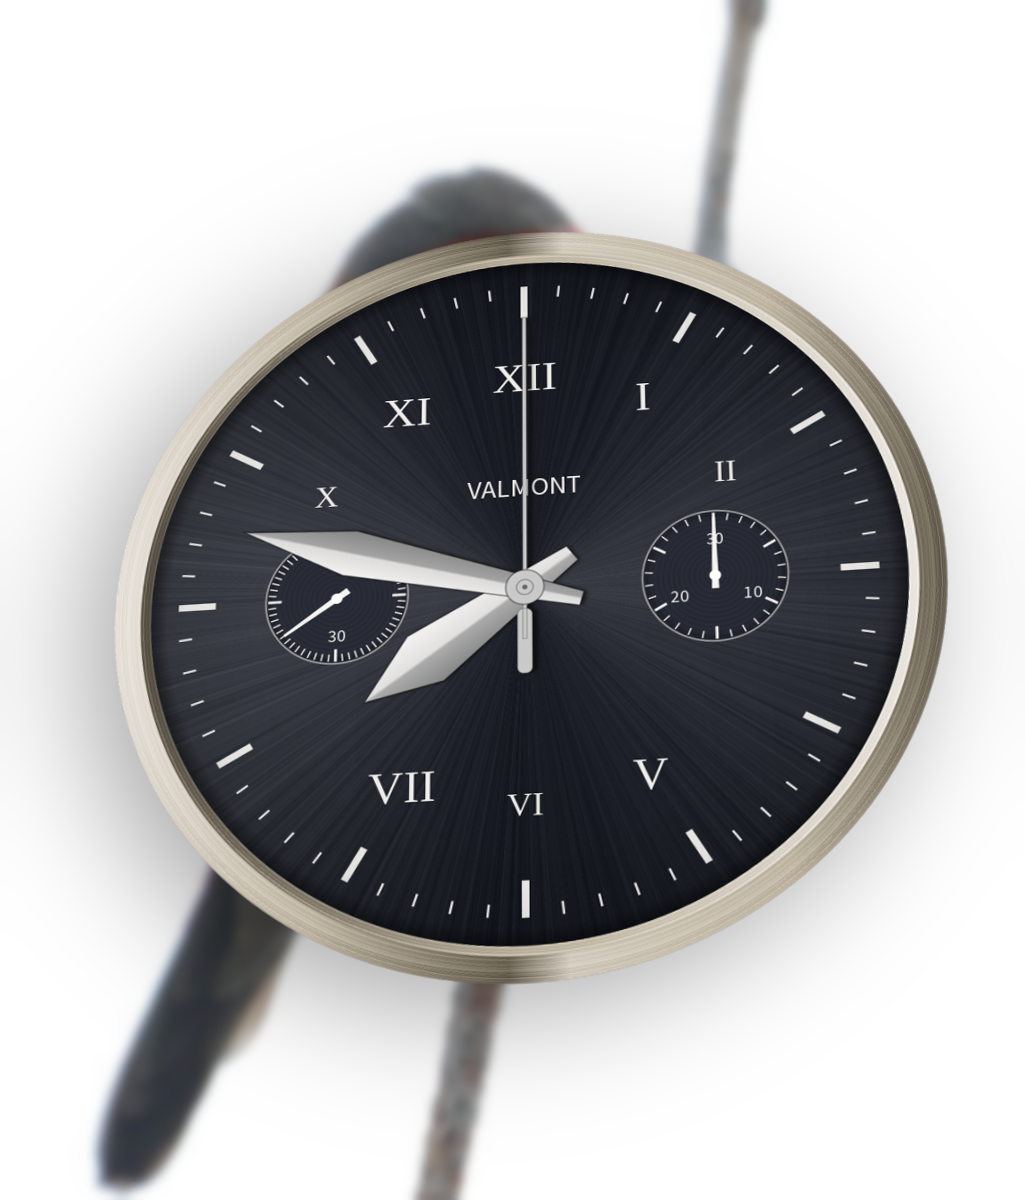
7:47:39
